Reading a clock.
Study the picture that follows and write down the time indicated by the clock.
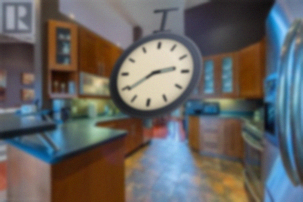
2:39
